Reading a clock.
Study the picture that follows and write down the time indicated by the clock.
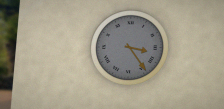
3:24
